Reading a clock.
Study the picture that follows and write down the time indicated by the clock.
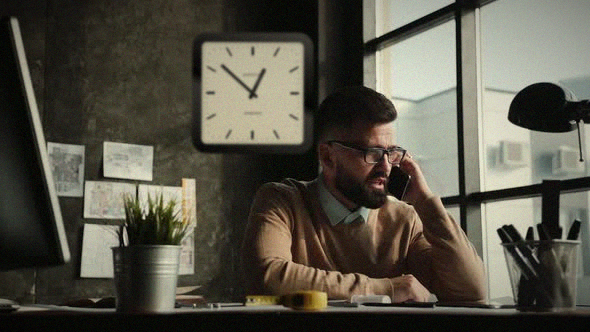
12:52
